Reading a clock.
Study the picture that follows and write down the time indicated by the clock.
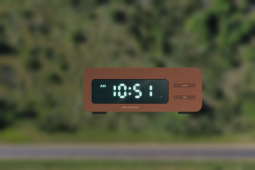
10:51
